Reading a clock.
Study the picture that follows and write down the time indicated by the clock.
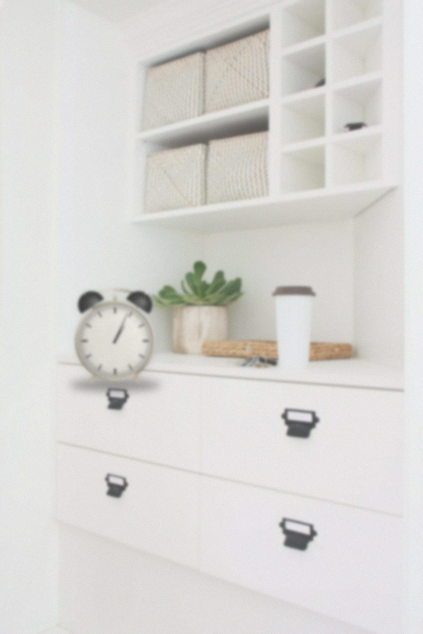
1:04
